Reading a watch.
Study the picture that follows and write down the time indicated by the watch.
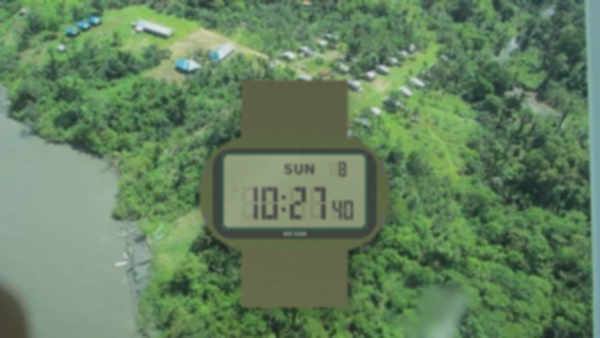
10:27:40
